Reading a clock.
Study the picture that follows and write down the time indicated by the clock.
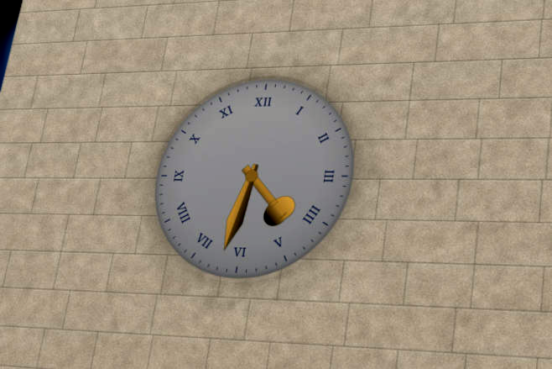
4:32
